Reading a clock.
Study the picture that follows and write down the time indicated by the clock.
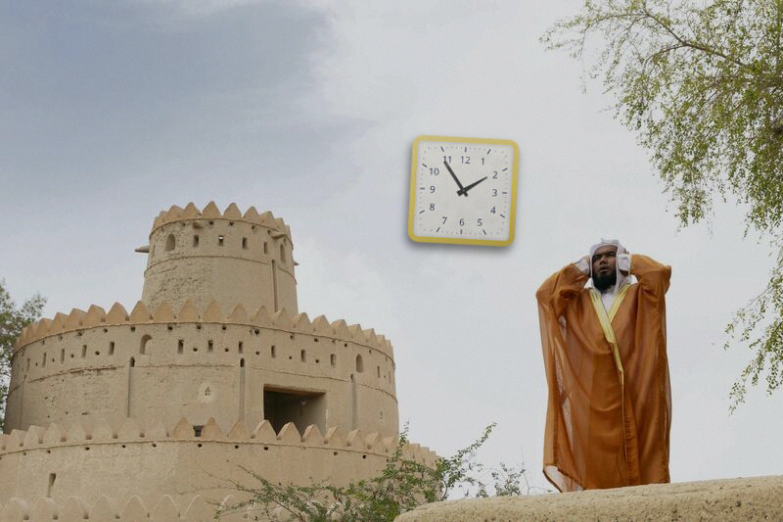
1:54
